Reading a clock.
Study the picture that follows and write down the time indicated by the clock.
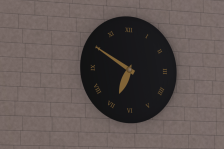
6:50
